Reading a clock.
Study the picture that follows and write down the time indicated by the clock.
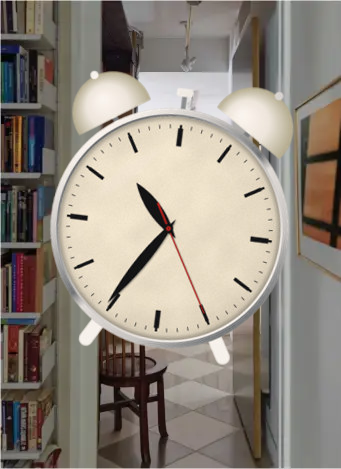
10:35:25
